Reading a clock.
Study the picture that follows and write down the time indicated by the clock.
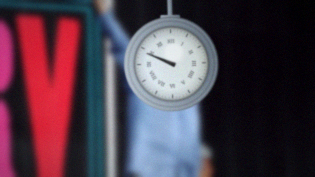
9:49
